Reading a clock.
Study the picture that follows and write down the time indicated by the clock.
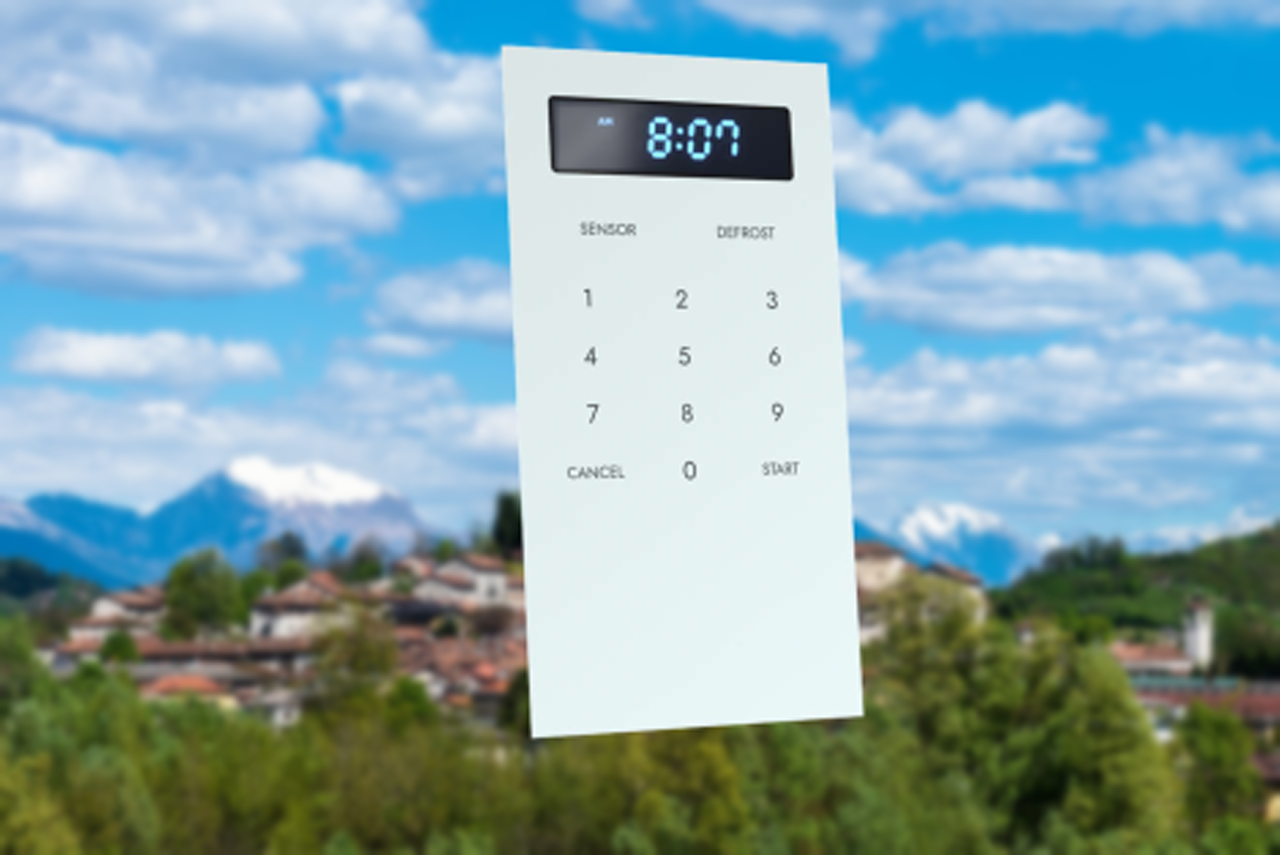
8:07
